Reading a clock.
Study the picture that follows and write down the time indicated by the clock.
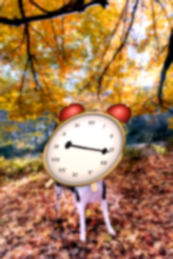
9:16
